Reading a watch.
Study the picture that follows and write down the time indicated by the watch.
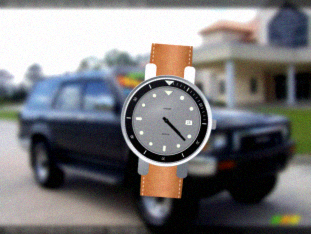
4:22
